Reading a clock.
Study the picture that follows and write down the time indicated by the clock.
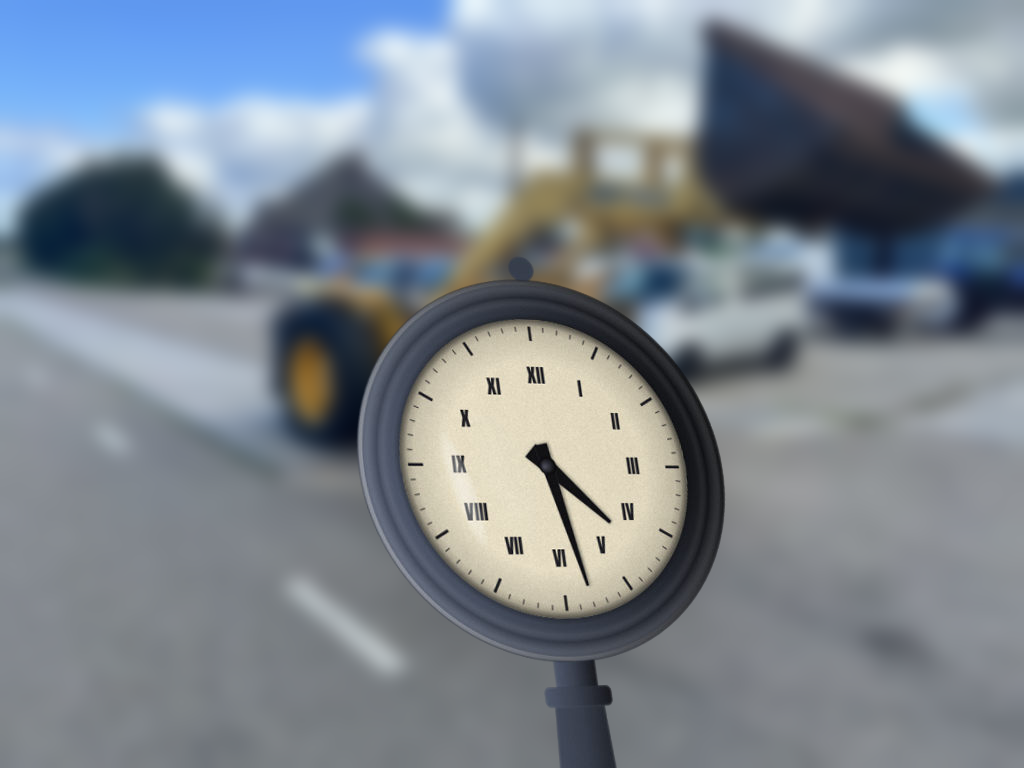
4:28
